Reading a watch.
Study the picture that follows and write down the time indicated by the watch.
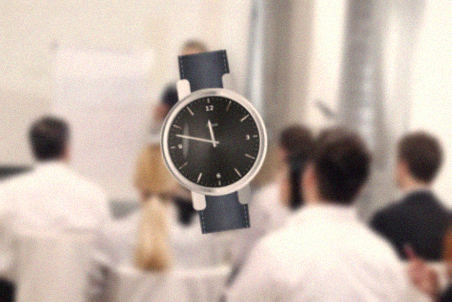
11:48
